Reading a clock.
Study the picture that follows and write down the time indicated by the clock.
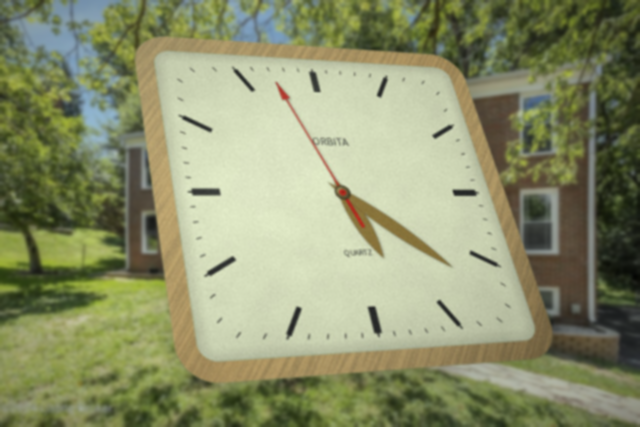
5:21:57
